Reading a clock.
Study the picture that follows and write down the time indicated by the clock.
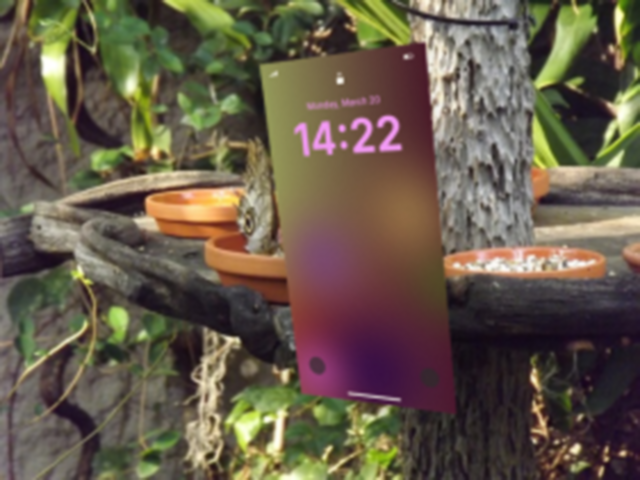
14:22
